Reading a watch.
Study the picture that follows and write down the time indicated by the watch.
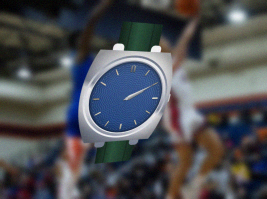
2:10
